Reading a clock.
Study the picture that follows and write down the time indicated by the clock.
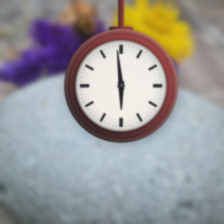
5:59
